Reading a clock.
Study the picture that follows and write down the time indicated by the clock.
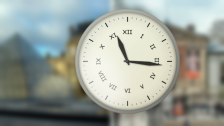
11:16
